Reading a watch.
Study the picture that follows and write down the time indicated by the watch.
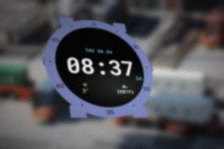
8:37
